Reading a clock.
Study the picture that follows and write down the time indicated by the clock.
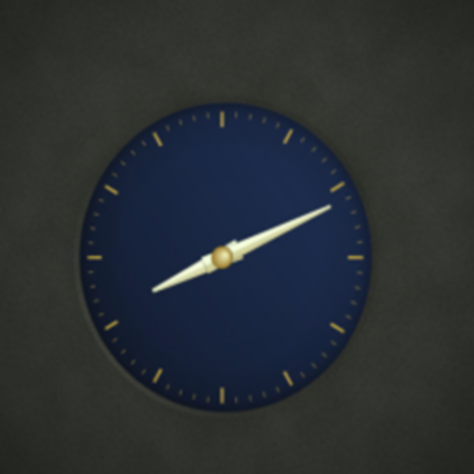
8:11
